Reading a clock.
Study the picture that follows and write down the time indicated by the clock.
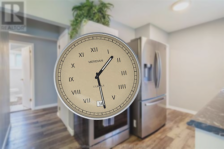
1:29
